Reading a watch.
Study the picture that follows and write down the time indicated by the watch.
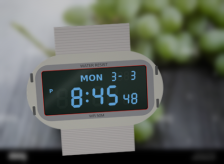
8:45:48
